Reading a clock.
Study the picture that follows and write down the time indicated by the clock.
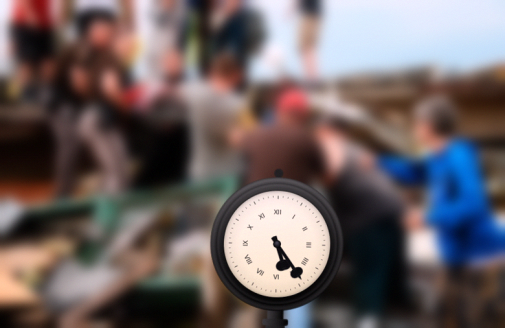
5:24
